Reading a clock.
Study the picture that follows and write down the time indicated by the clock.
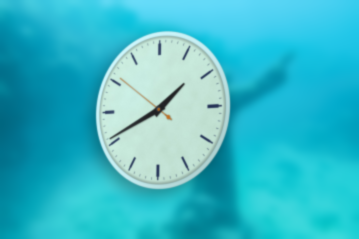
1:40:51
